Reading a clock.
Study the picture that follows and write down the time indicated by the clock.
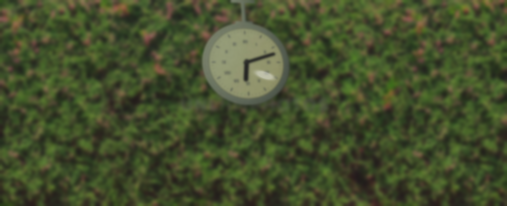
6:12
